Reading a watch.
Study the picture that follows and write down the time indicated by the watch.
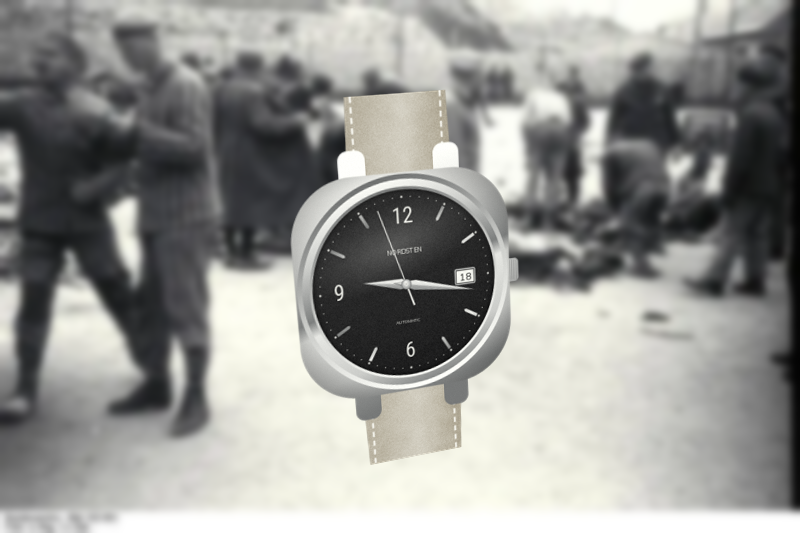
9:16:57
